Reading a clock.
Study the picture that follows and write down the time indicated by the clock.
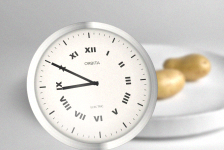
8:50
